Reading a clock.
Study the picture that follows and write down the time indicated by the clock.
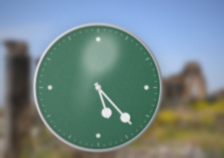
5:23
